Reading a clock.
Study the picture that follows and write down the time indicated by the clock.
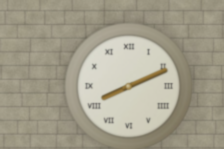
8:11
